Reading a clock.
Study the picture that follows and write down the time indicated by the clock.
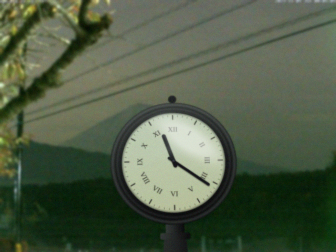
11:21
